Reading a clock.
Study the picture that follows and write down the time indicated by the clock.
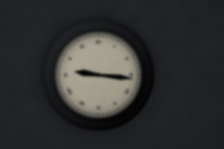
9:16
